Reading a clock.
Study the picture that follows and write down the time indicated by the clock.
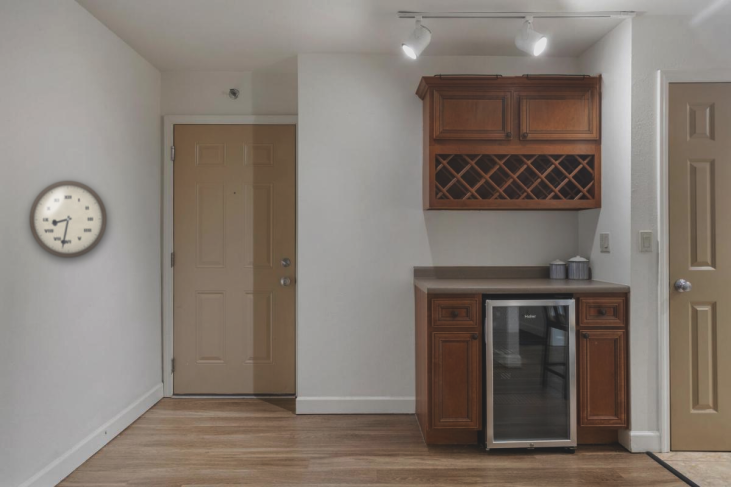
8:32
